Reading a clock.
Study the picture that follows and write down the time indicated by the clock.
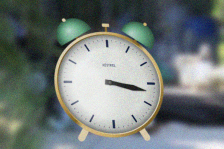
3:17
